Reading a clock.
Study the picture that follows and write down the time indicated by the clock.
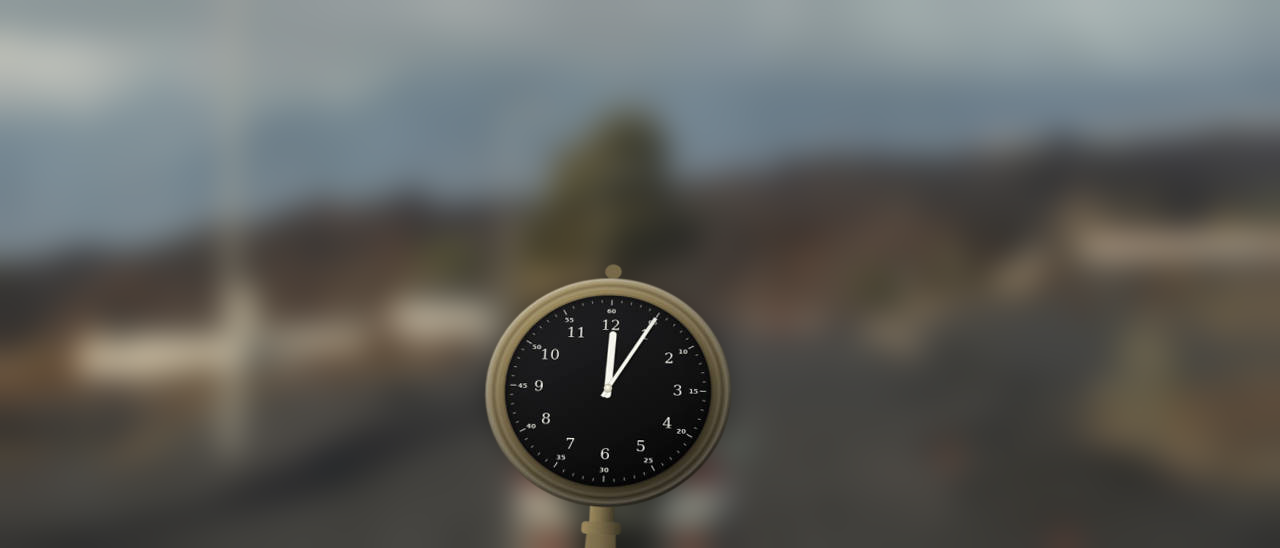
12:05
